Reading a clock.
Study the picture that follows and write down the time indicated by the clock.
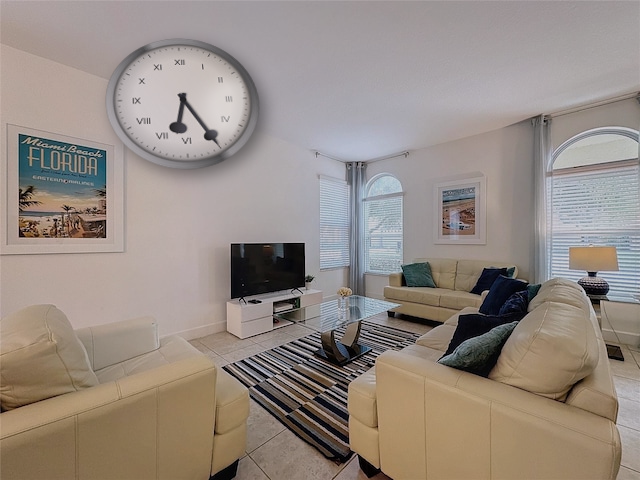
6:25
